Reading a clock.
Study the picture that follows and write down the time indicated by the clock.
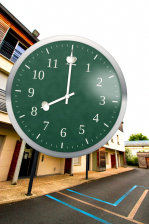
8:00
